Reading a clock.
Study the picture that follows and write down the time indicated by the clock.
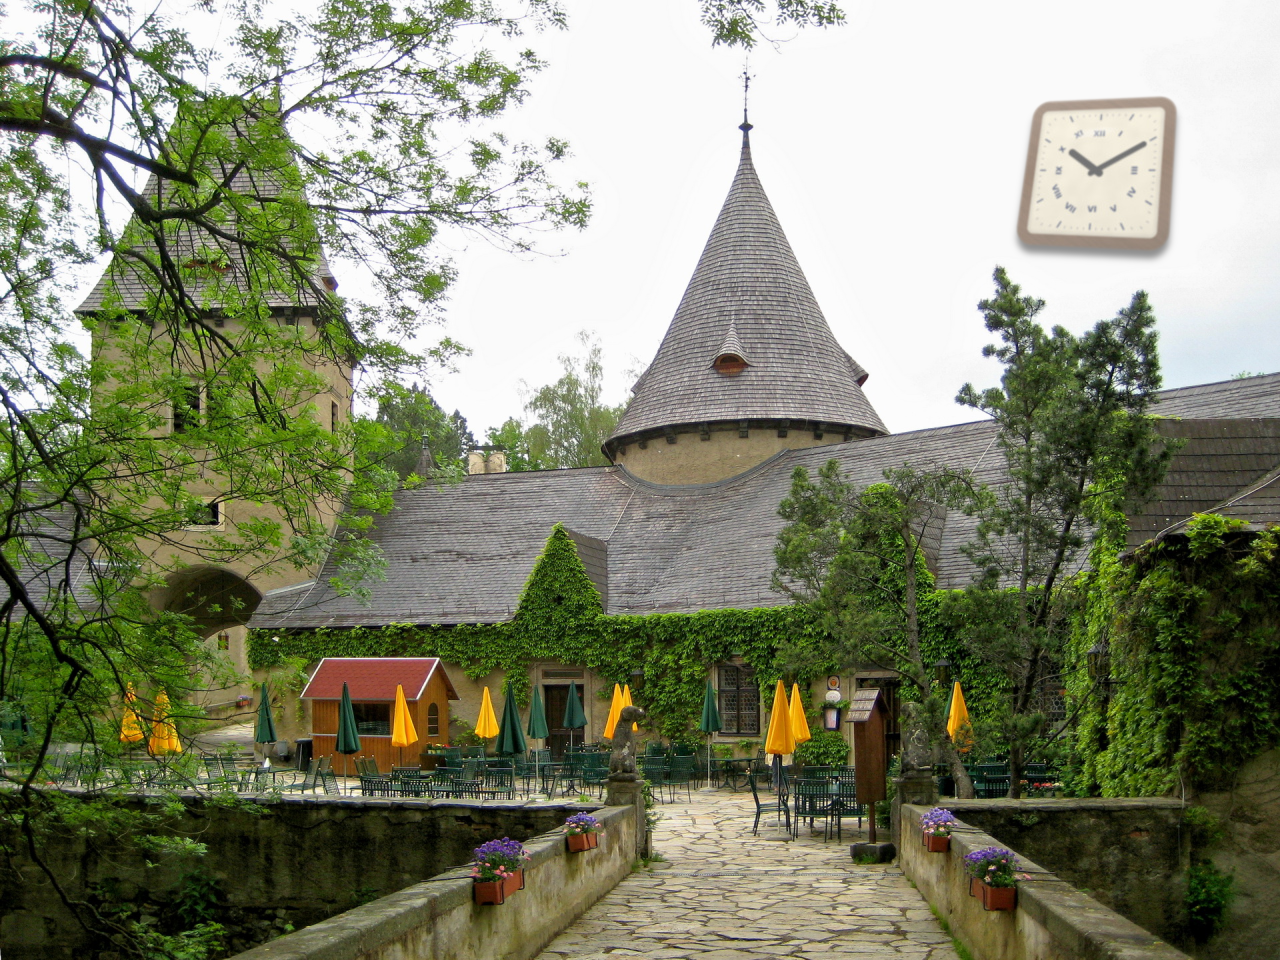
10:10
